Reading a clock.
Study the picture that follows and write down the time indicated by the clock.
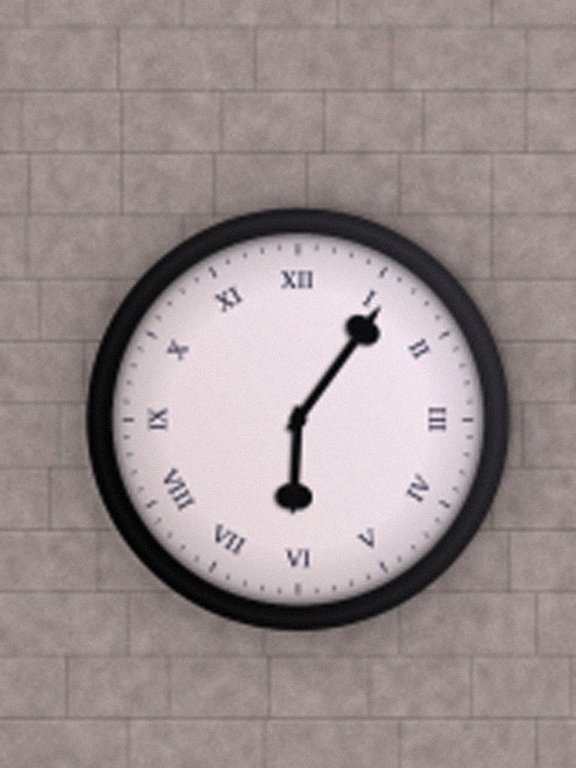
6:06
